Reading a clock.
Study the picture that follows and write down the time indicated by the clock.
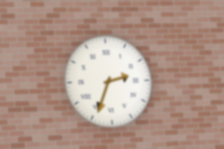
2:34
